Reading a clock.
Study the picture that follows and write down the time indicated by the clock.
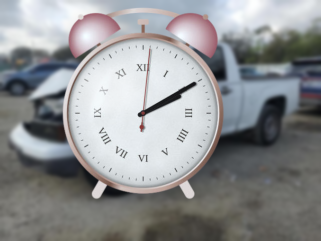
2:10:01
